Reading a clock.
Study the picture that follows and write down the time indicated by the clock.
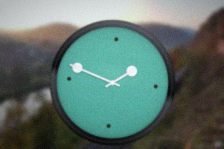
1:48
